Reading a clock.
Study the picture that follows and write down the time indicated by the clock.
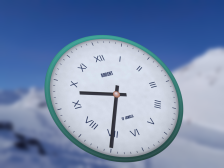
9:35
